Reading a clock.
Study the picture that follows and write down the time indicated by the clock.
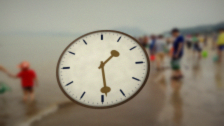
1:29
